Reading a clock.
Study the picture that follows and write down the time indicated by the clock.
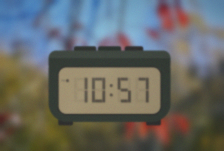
10:57
